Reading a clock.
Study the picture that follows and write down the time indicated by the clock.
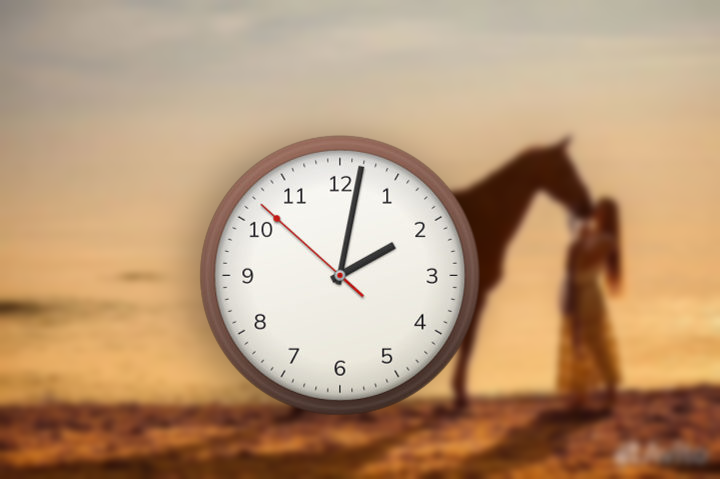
2:01:52
